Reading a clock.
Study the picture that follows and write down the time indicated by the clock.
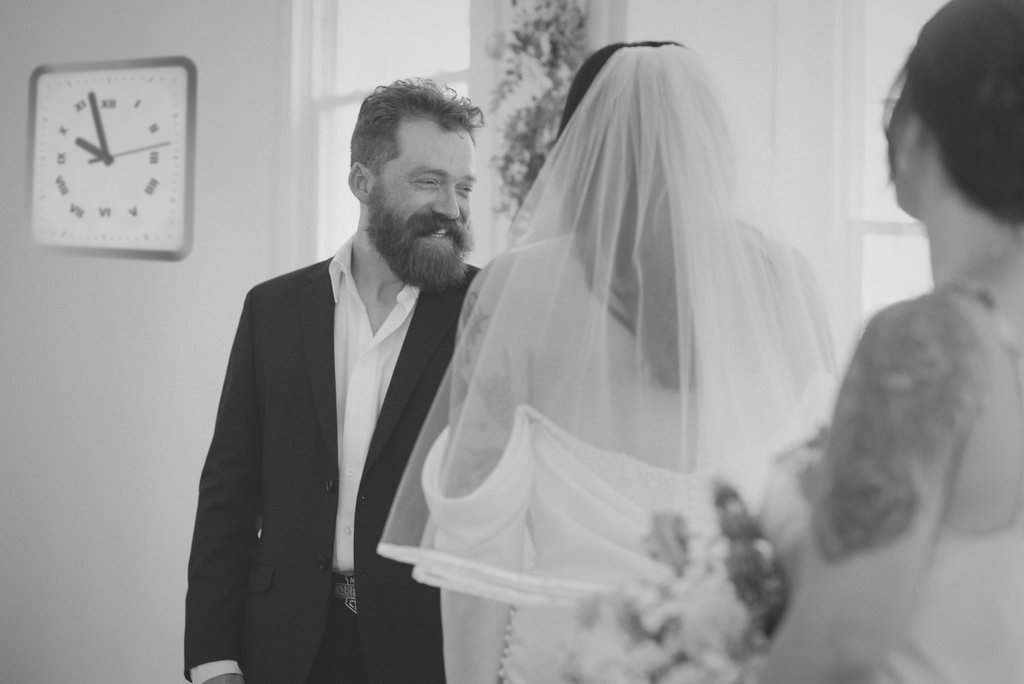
9:57:13
